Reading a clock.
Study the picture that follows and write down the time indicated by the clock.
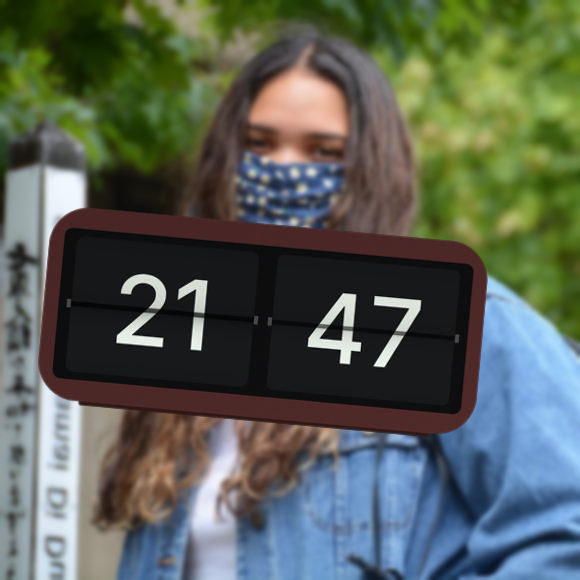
21:47
